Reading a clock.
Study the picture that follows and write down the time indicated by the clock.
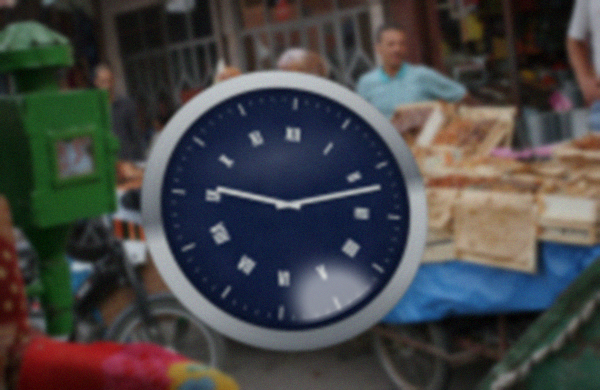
9:12
